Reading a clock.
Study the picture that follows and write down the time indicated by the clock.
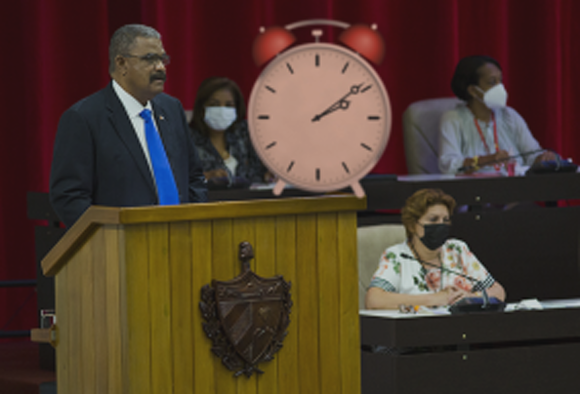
2:09
